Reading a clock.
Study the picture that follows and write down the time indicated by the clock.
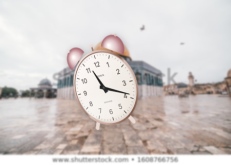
11:19
